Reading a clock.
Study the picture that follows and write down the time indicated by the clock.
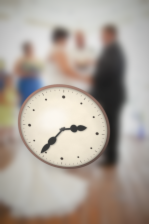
2:36
